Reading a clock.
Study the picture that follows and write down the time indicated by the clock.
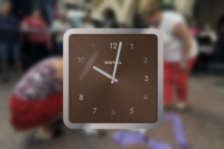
10:02
